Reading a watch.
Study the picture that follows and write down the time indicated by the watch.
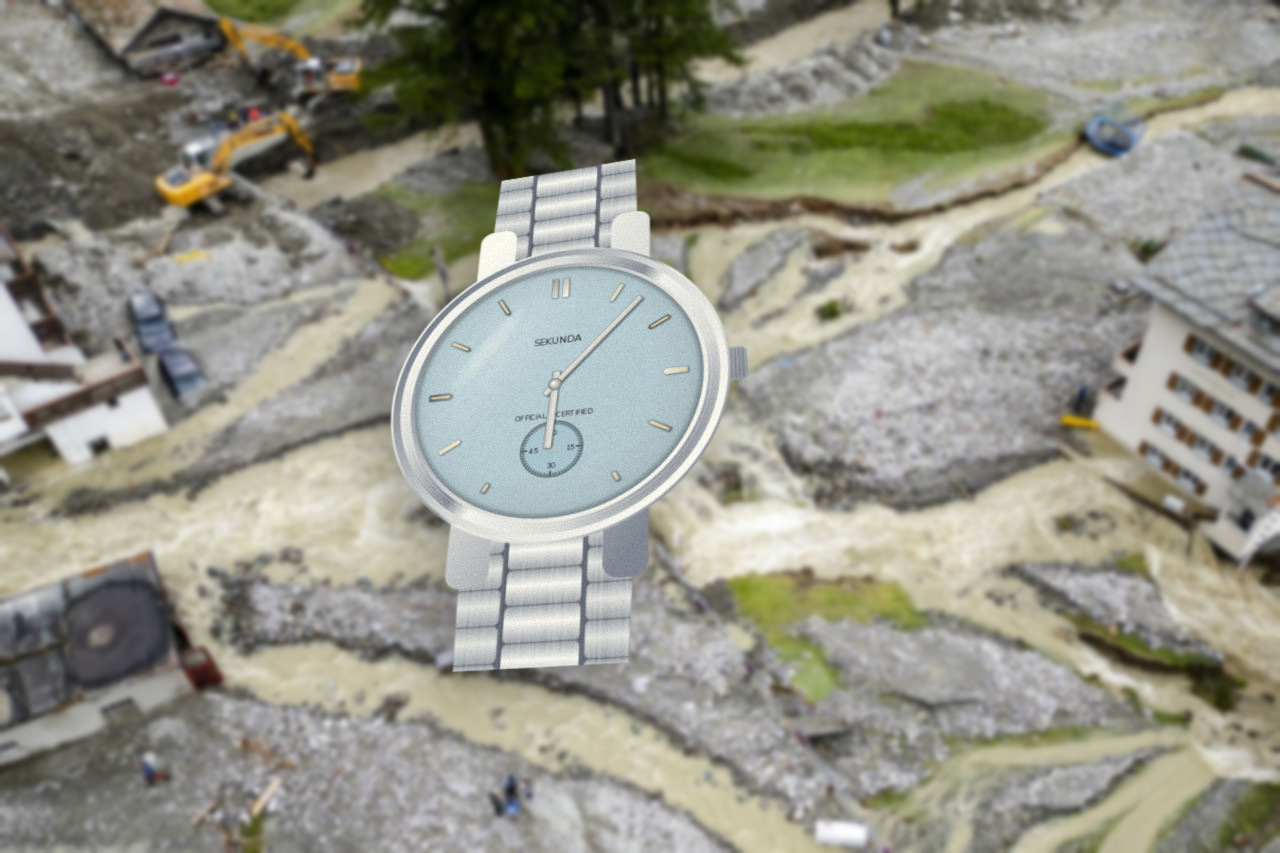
6:07
